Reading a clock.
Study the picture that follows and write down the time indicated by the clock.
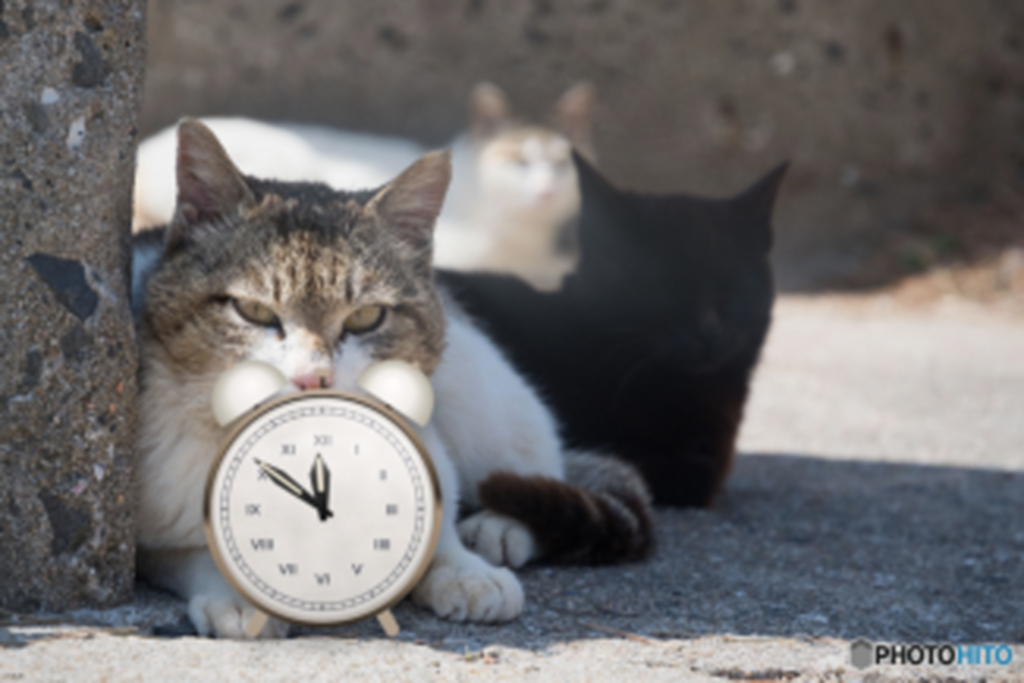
11:51
